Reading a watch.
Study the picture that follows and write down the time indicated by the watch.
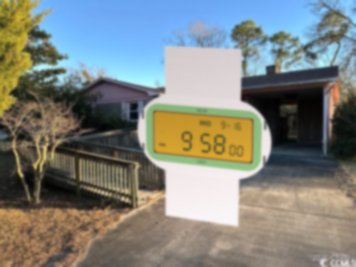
9:58
